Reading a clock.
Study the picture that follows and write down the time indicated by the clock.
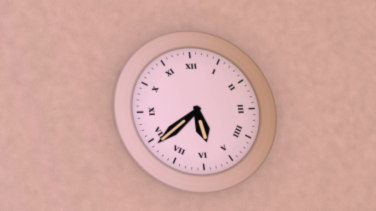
5:39
